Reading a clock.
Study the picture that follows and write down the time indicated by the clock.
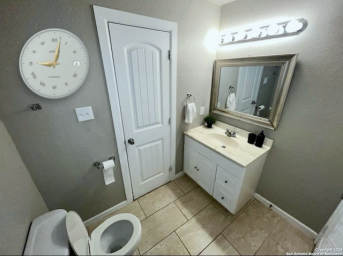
9:02
